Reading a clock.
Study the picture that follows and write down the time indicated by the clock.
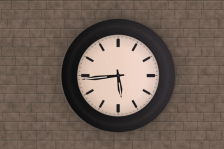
5:44
